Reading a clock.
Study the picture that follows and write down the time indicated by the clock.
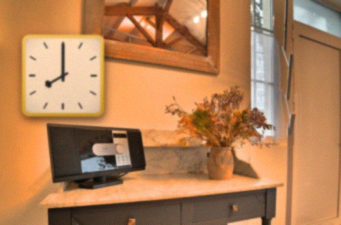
8:00
